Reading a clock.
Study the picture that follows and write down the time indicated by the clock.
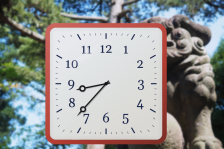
8:37
